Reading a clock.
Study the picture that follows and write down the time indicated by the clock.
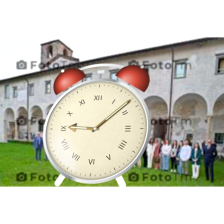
9:08
